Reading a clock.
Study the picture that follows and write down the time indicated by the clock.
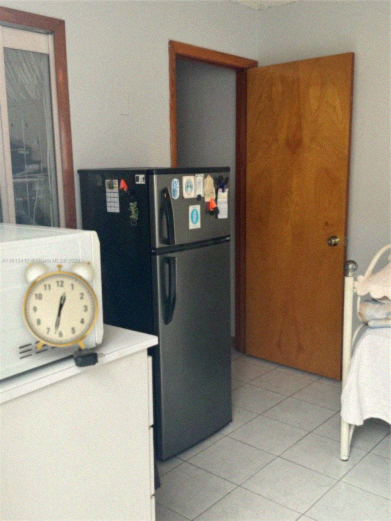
12:32
